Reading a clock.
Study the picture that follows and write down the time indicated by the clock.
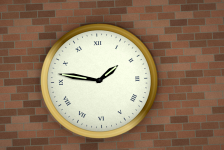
1:47
